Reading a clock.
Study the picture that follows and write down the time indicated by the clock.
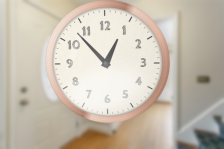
12:53
